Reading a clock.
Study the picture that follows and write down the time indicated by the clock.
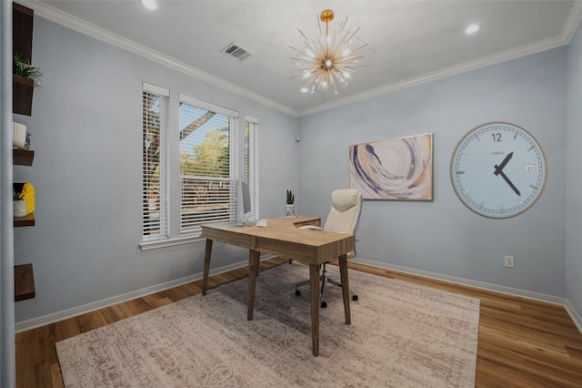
1:24
